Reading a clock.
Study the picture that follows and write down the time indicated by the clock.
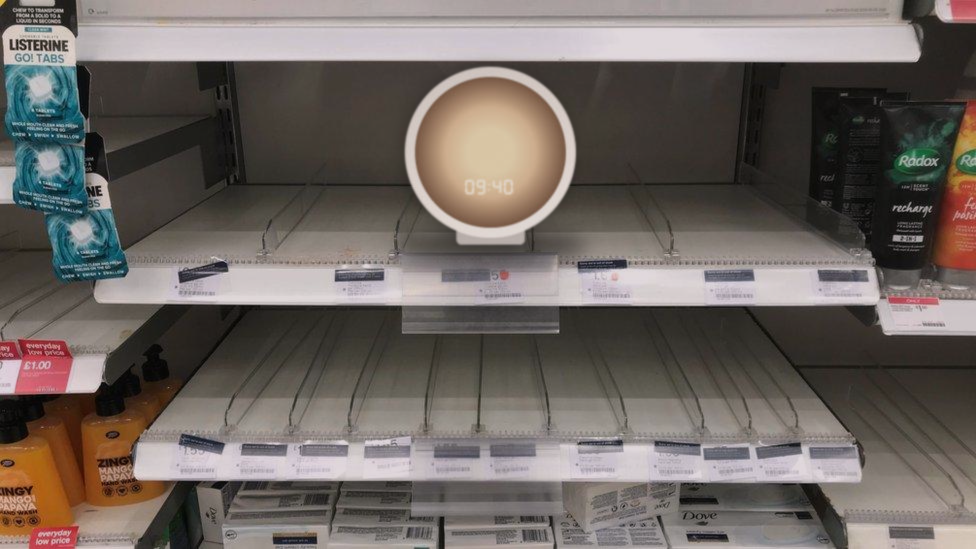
9:40
